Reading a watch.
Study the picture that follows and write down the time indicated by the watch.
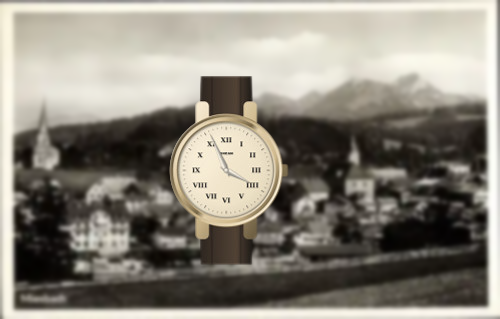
3:56
